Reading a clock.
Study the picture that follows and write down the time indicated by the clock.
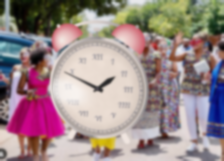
1:49
